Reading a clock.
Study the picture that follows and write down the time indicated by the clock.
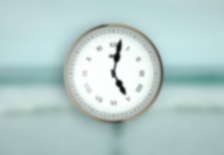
5:02
